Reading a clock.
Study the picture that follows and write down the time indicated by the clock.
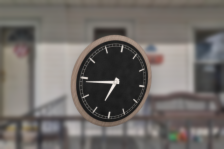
6:44
